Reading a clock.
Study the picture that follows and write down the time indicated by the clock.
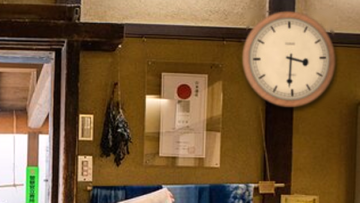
3:31
